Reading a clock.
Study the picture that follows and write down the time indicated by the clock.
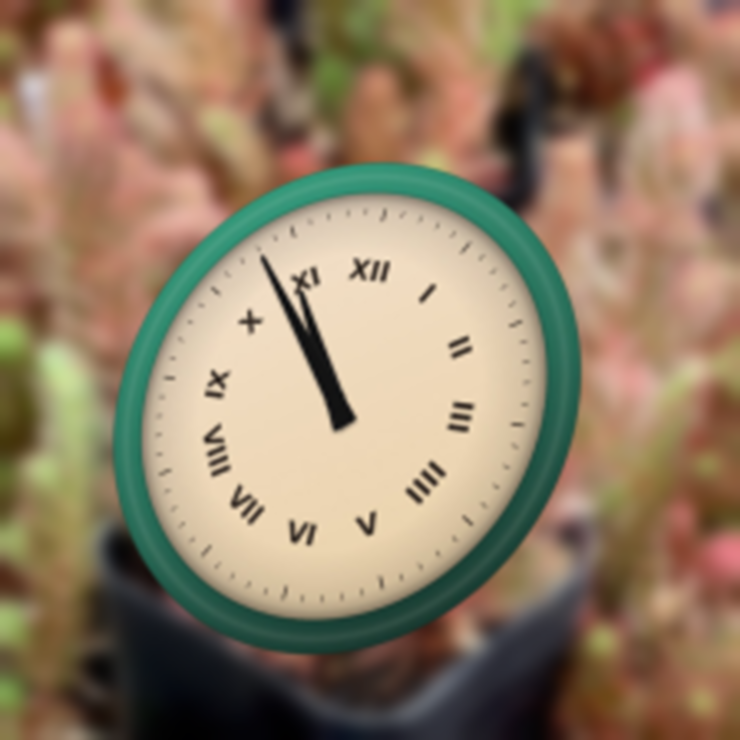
10:53
